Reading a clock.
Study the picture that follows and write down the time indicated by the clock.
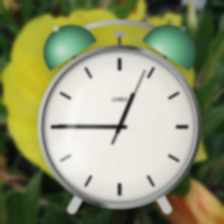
12:45:04
